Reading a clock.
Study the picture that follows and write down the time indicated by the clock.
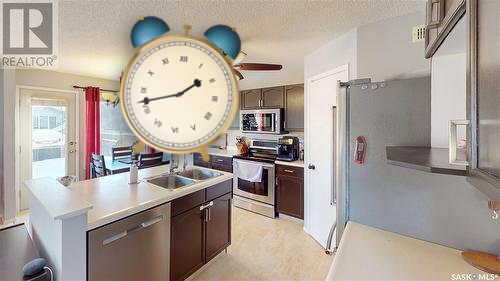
1:42
